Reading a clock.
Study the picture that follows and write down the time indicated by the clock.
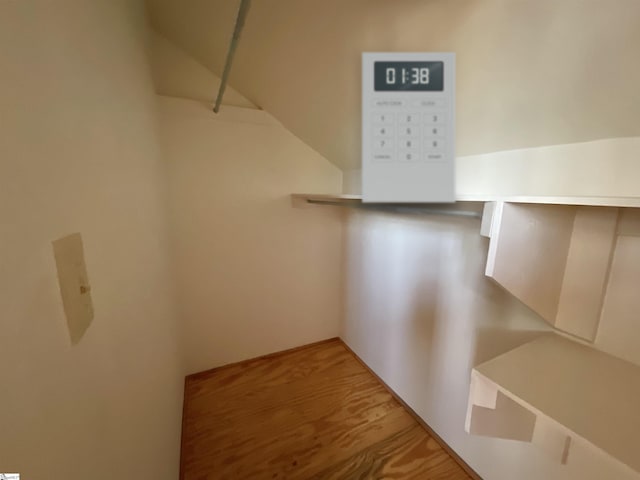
1:38
